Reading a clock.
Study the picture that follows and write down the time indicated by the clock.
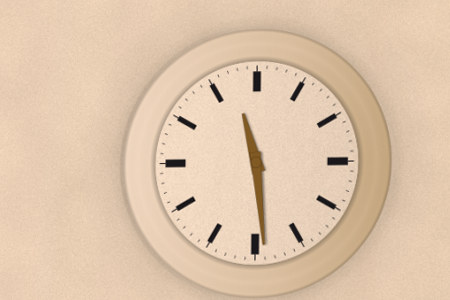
11:29
